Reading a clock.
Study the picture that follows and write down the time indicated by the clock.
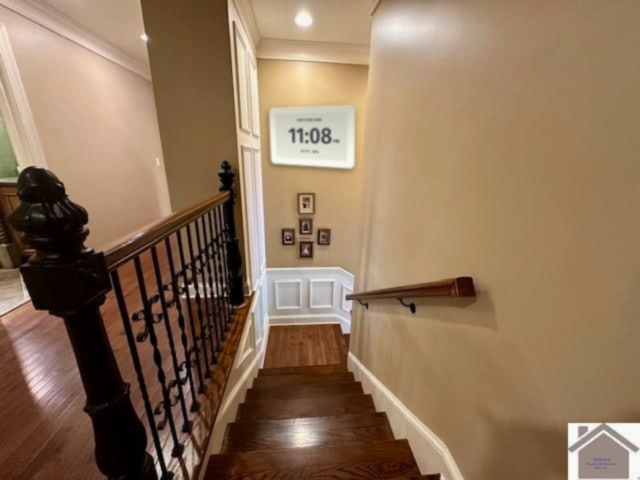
11:08
